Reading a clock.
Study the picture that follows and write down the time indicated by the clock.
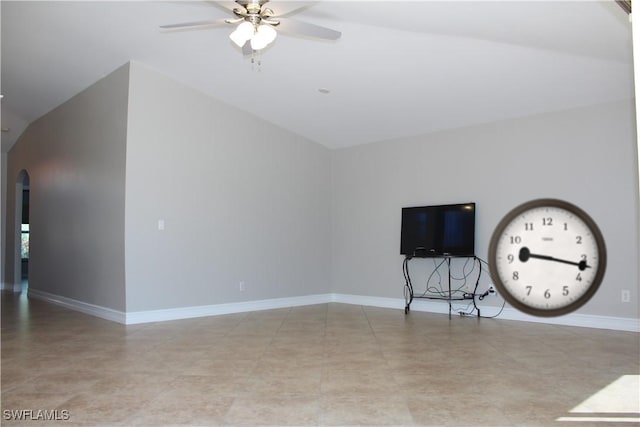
9:17
